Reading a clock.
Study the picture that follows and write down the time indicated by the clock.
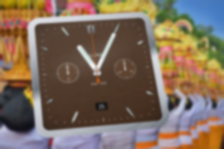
11:05
